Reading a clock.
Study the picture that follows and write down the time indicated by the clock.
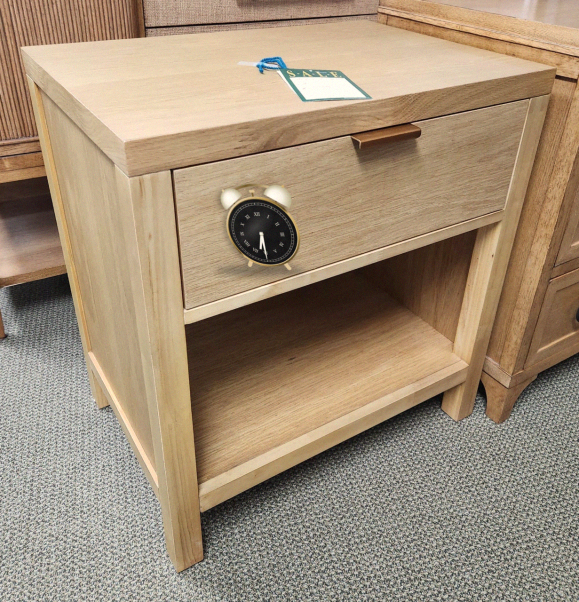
6:30
